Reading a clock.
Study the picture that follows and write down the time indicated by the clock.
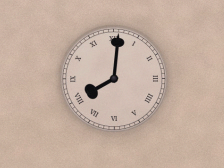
8:01
